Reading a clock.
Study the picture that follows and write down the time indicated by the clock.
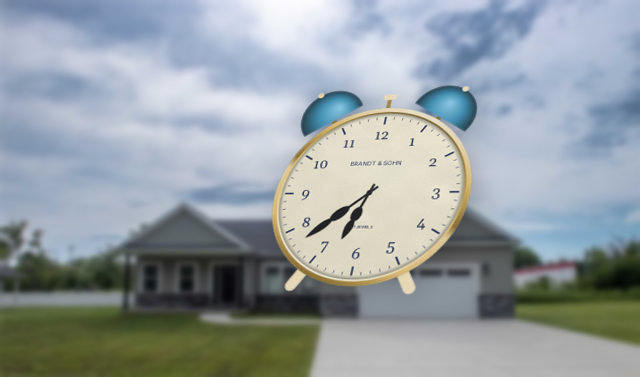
6:38
